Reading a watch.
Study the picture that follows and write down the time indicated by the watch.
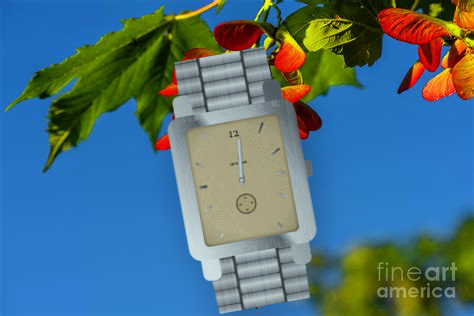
12:01
